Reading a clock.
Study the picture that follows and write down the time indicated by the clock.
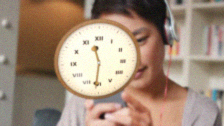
11:31
